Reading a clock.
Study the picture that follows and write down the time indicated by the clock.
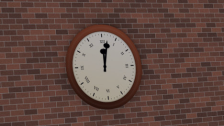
12:02
